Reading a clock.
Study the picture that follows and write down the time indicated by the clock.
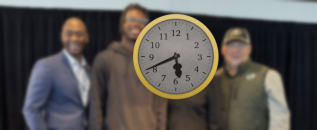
5:41
